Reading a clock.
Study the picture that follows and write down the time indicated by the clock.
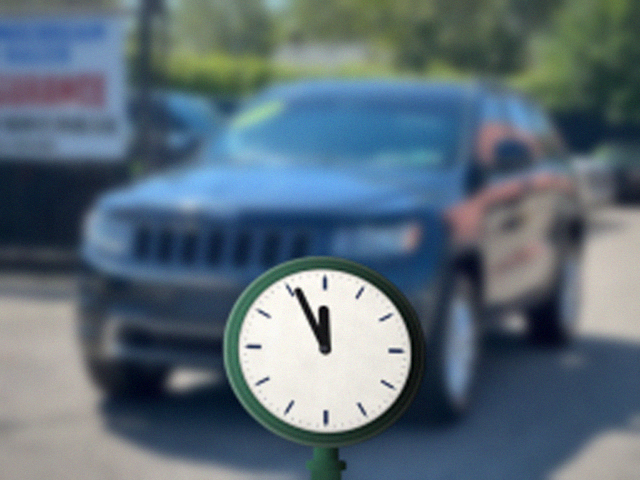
11:56
